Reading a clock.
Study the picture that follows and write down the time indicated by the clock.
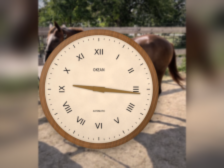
9:16
